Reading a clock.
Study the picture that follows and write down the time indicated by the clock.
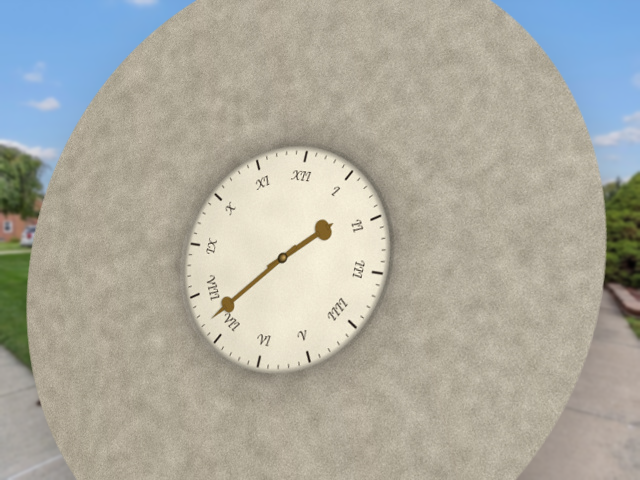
1:37
